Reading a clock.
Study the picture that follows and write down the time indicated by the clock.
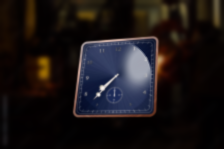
7:37
